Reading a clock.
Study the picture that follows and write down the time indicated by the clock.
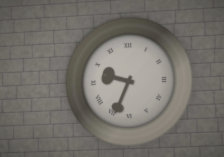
9:34
